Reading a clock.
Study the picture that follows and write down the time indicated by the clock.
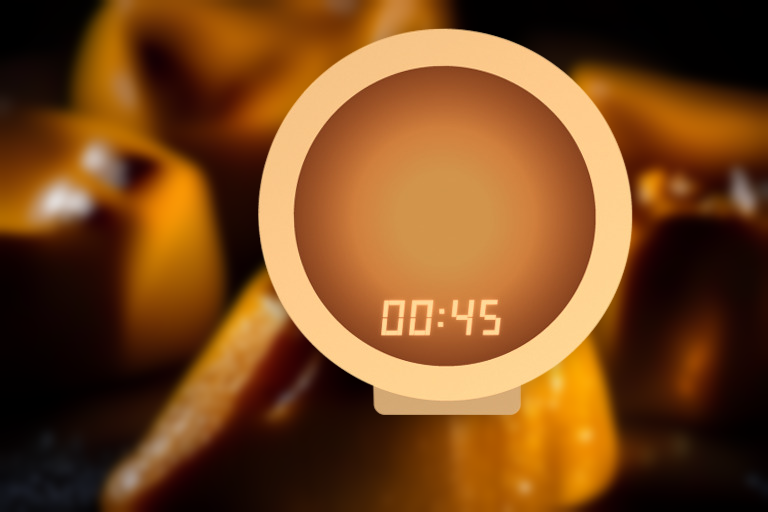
0:45
